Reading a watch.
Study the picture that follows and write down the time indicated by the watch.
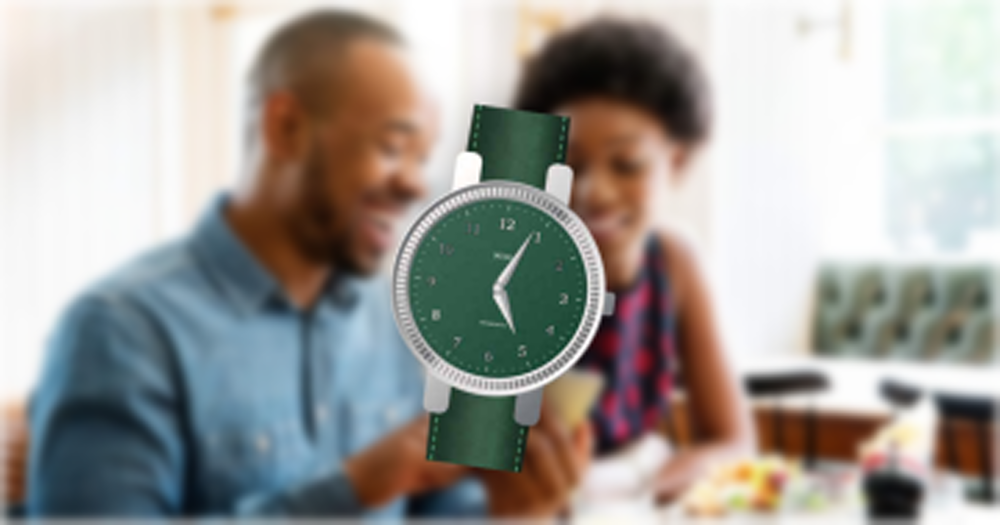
5:04
